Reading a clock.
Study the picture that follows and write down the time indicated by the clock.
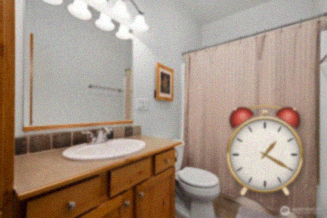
1:20
